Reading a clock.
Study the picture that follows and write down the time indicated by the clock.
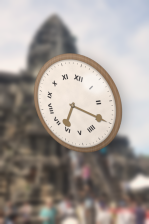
6:15
